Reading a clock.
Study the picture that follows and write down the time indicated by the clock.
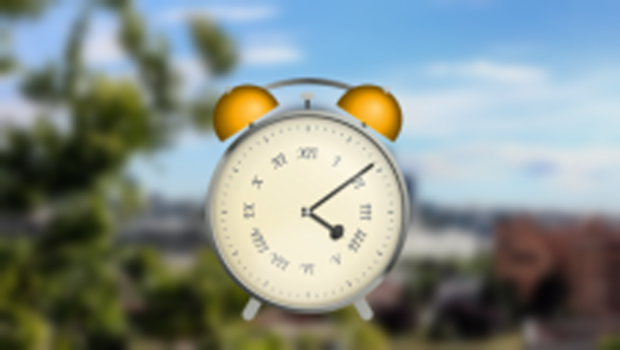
4:09
